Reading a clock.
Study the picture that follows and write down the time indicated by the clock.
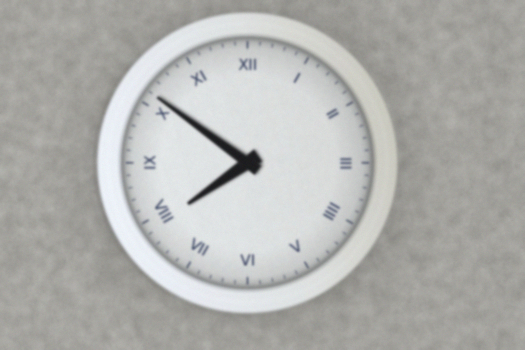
7:51
